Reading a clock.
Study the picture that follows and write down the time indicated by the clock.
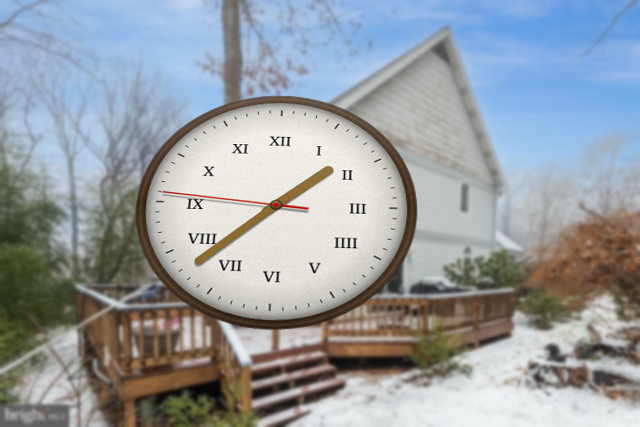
1:37:46
